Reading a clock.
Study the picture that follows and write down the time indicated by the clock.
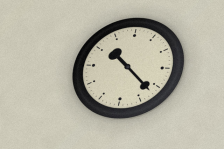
10:22
